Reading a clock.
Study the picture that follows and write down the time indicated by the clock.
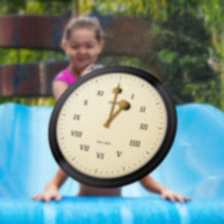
1:00
